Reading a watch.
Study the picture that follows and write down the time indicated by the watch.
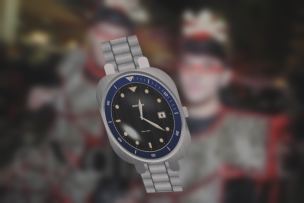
12:21
